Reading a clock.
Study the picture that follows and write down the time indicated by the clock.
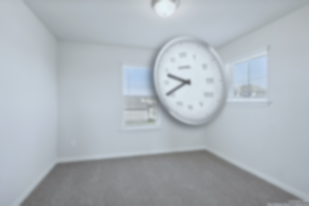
9:41
